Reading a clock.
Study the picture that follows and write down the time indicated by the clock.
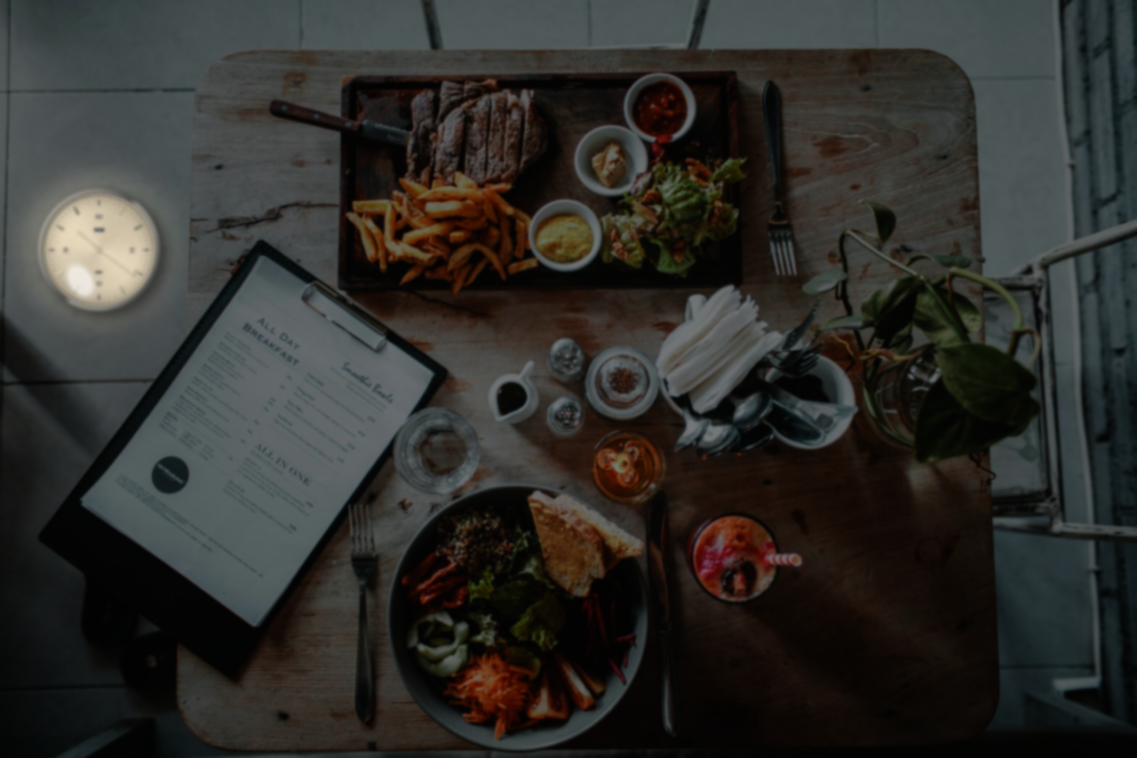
10:21
